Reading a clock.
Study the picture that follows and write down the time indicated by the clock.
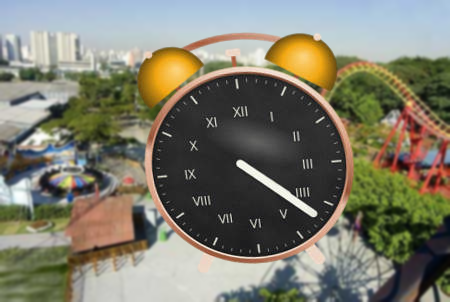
4:22
